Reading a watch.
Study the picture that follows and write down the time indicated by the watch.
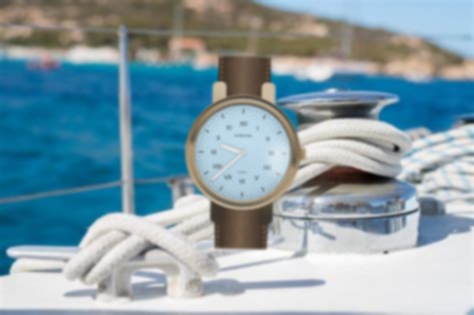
9:38
